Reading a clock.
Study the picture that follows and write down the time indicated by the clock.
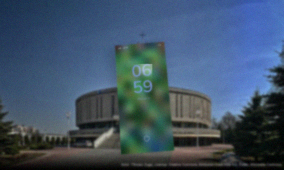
6:59
